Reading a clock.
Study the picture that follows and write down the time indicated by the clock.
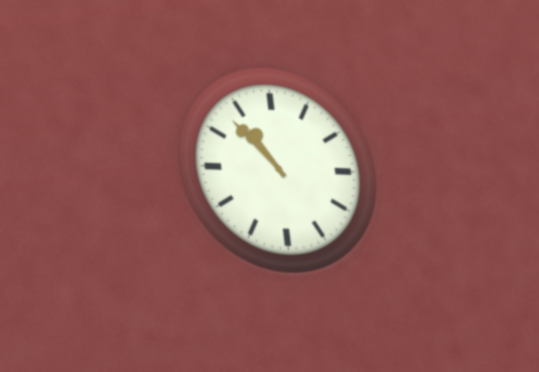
10:53
